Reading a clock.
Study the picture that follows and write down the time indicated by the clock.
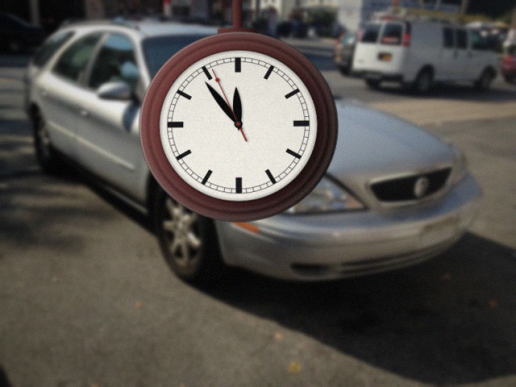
11:53:56
